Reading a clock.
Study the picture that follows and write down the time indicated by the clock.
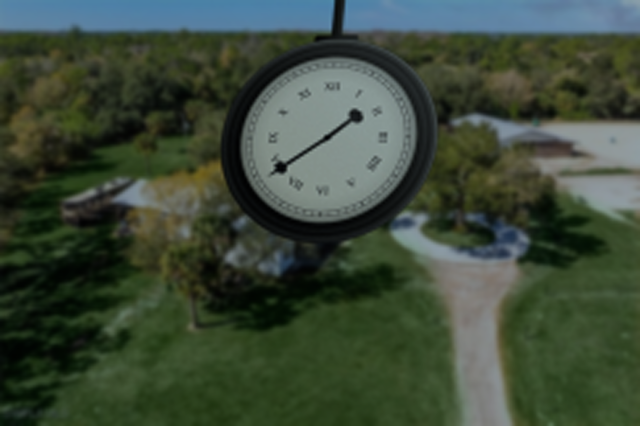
1:39
